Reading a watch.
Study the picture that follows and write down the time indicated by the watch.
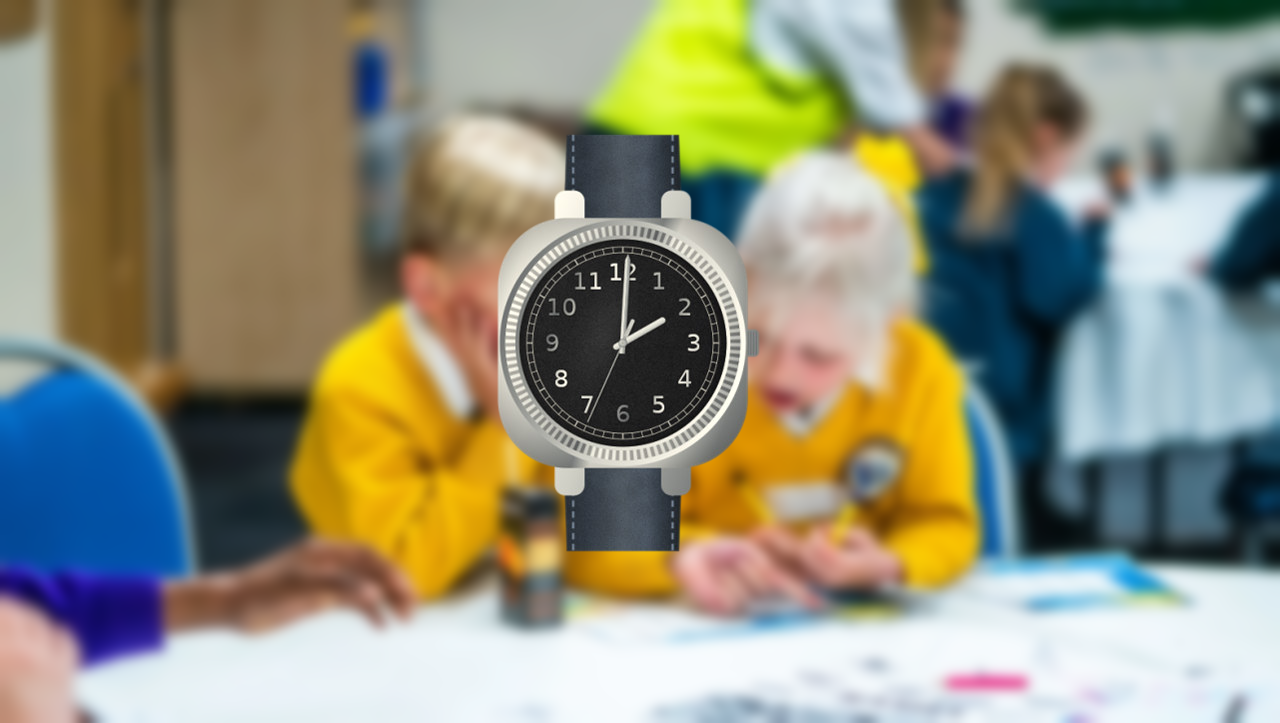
2:00:34
